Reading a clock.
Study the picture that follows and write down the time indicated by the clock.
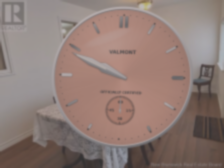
9:49
